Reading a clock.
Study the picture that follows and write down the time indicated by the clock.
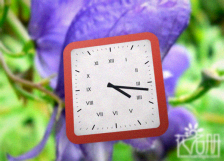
4:17
